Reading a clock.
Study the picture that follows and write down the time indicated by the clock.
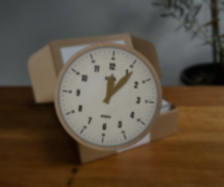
12:06
